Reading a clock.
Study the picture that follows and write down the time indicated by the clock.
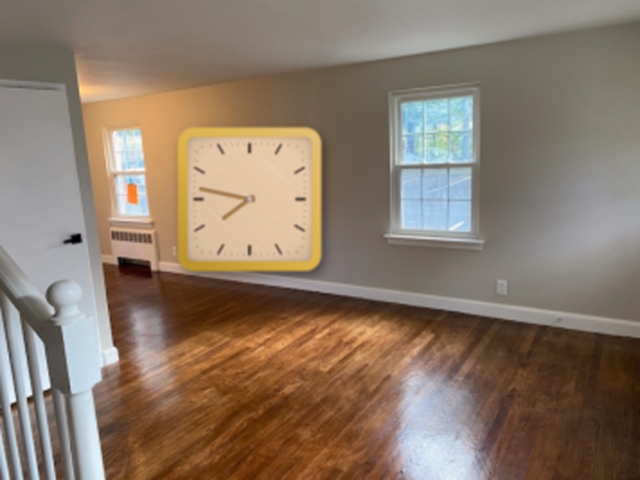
7:47
